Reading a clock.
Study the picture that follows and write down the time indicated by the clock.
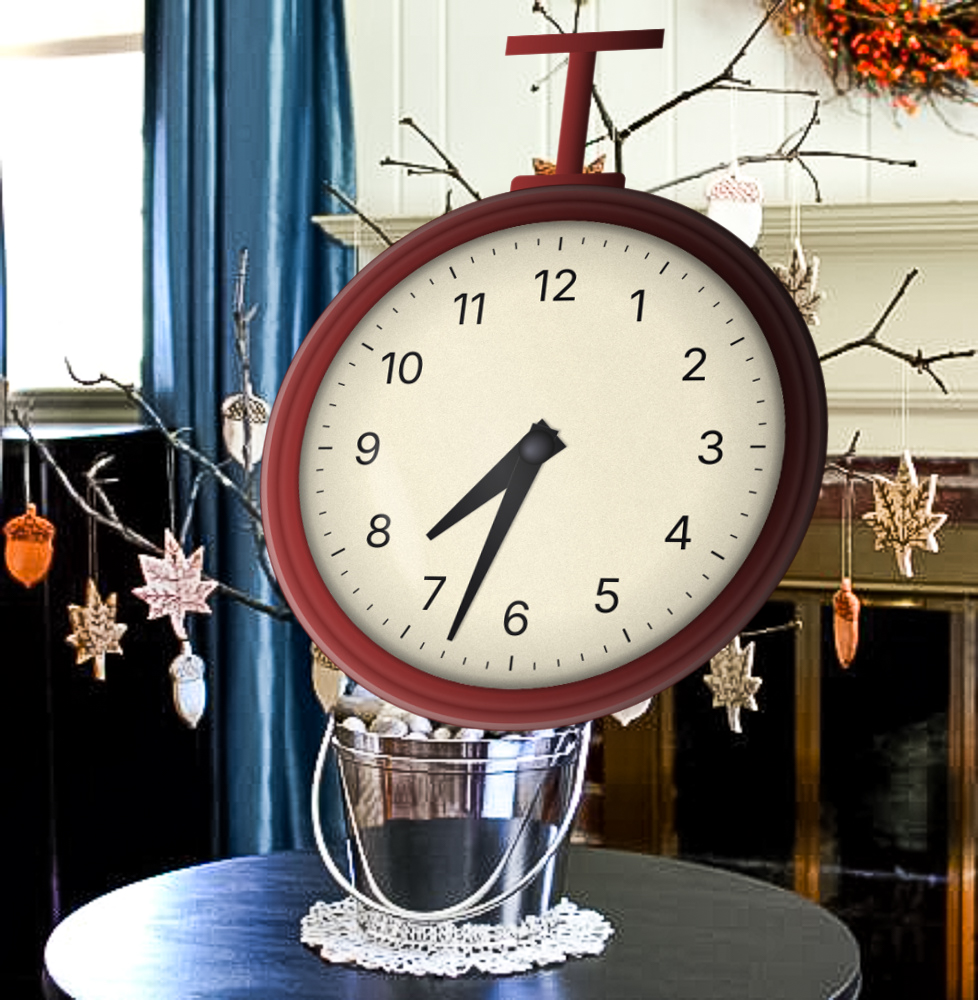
7:33
